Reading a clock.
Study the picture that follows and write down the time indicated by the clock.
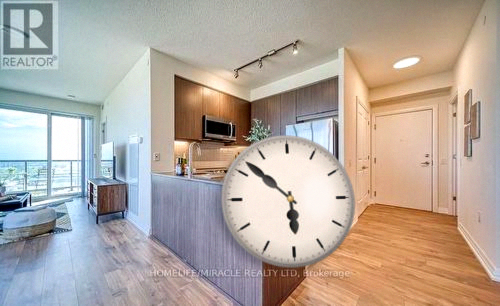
5:52
